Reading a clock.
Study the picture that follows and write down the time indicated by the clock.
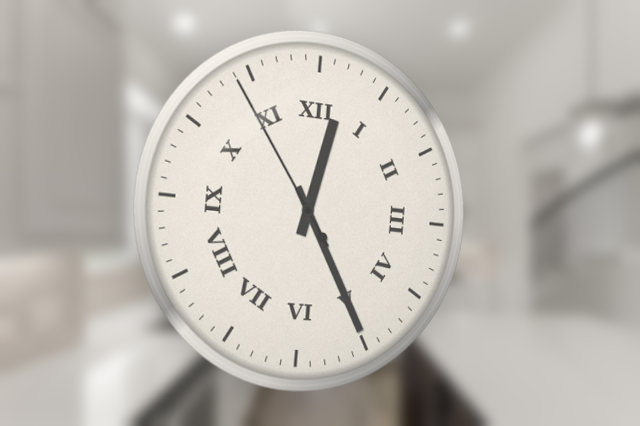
12:24:54
